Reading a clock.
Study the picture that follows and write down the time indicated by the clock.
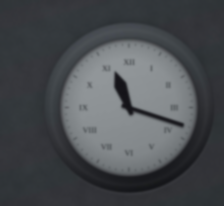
11:18
